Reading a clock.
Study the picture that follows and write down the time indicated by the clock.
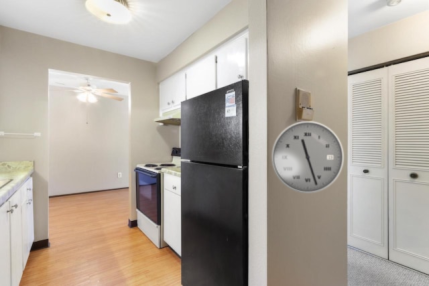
11:27
